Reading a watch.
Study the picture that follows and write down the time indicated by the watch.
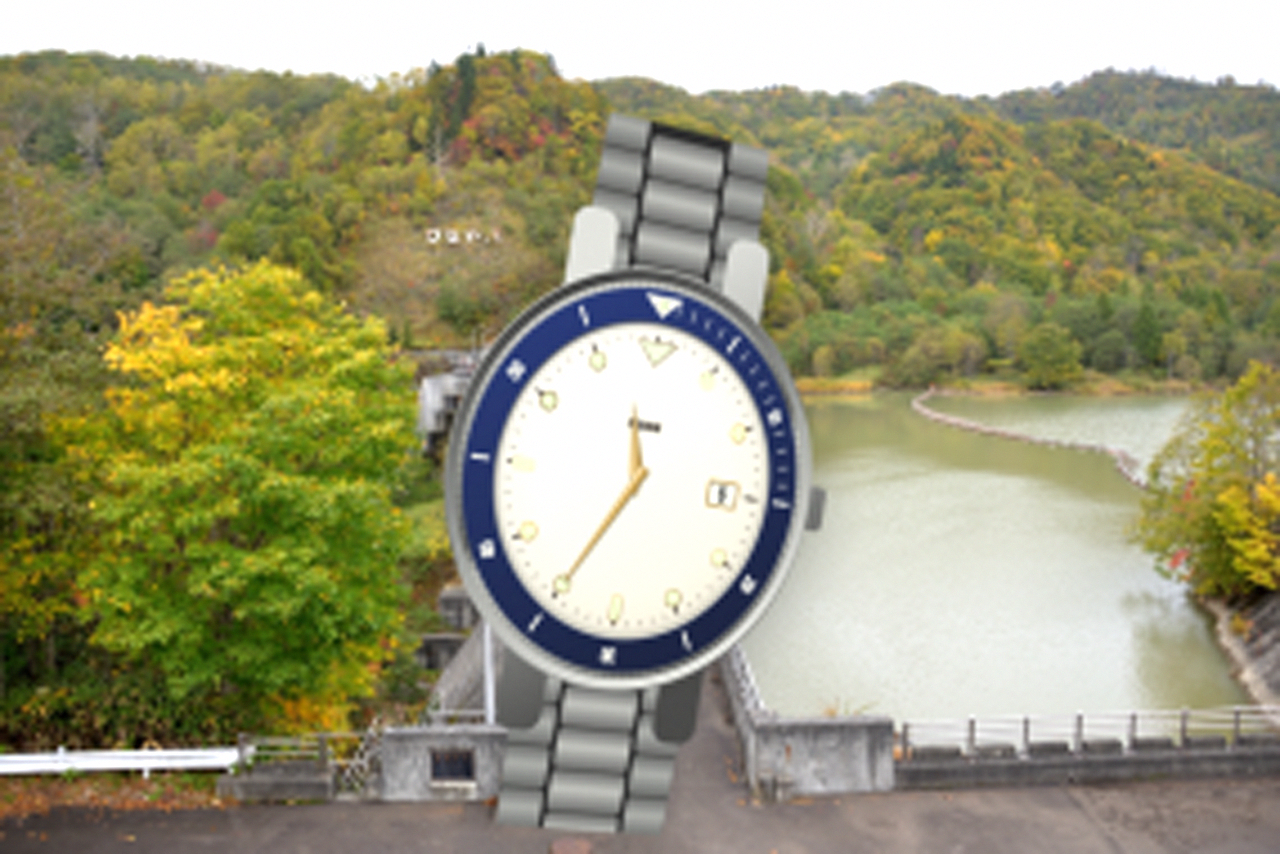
11:35
